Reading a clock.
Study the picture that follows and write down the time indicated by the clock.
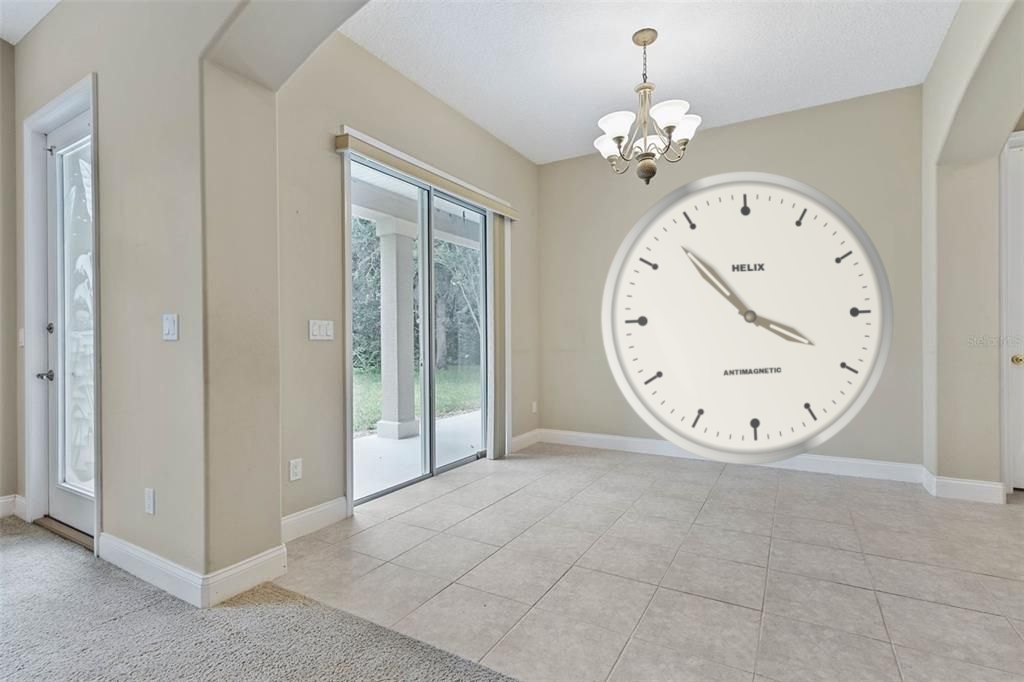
3:53
